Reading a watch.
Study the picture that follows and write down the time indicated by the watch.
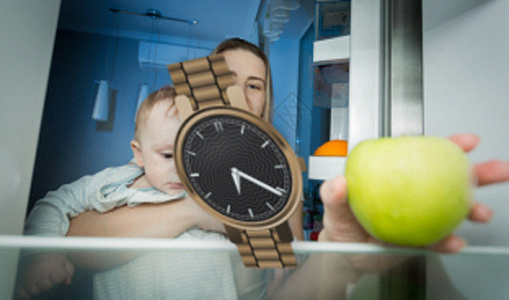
6:21
